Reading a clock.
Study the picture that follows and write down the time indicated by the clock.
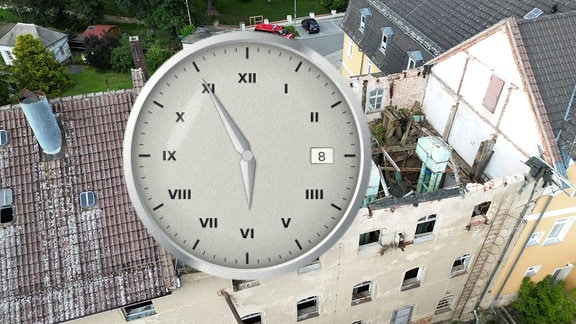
5:55
